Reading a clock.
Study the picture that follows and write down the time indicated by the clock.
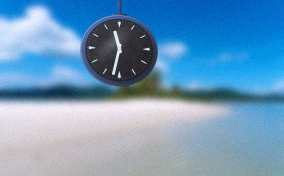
11:32
